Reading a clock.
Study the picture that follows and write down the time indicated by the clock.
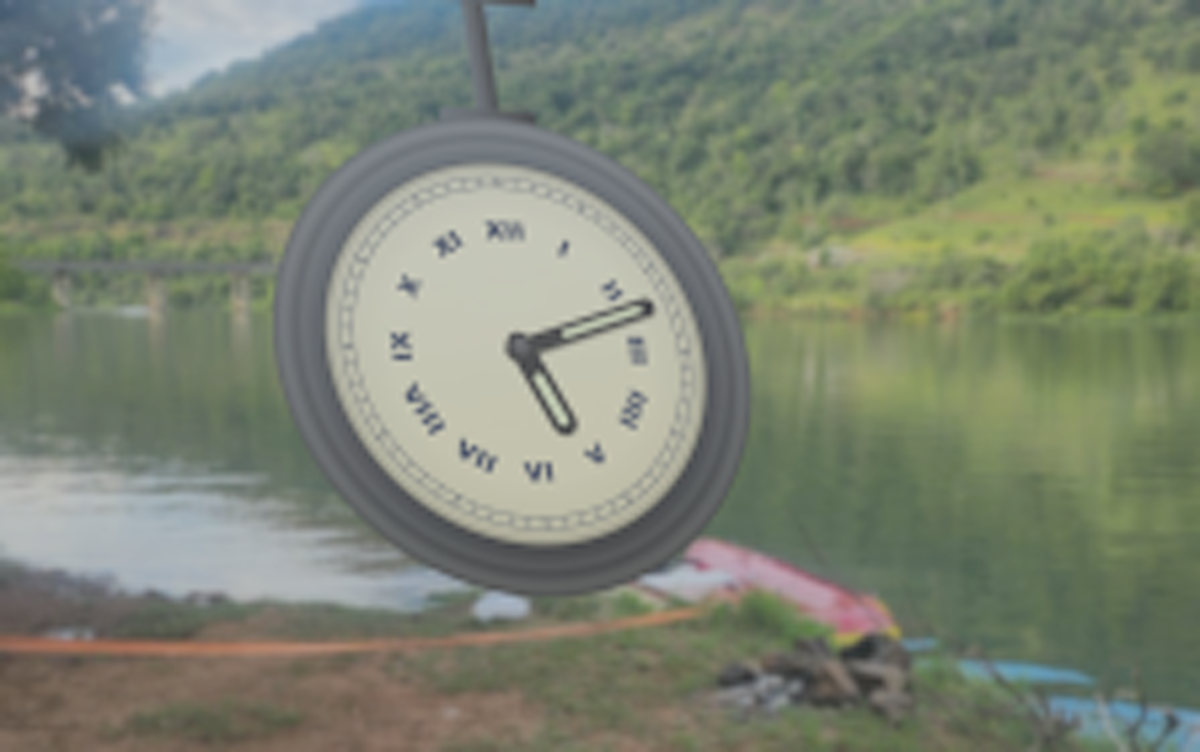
5:12
